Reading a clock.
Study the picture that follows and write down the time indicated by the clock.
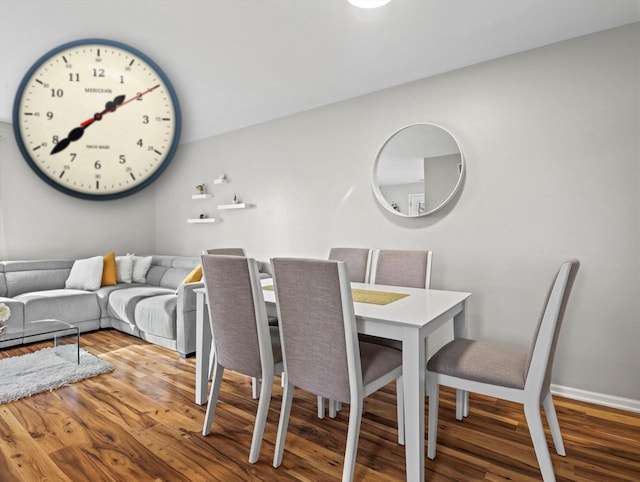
1:38:10
